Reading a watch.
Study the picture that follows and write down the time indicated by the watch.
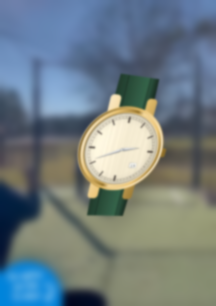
2:41
